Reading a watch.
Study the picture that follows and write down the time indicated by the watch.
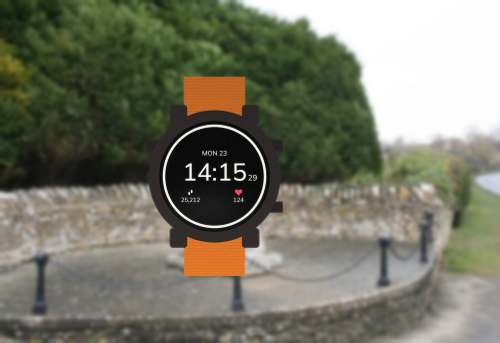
14:15:29
